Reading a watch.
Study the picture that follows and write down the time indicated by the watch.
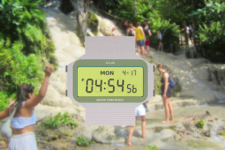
4:54:56
